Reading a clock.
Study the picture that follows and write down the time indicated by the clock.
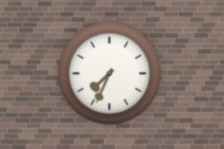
7:34
